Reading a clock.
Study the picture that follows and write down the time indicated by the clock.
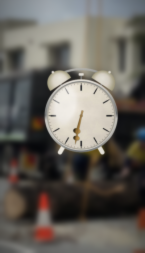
6:32
